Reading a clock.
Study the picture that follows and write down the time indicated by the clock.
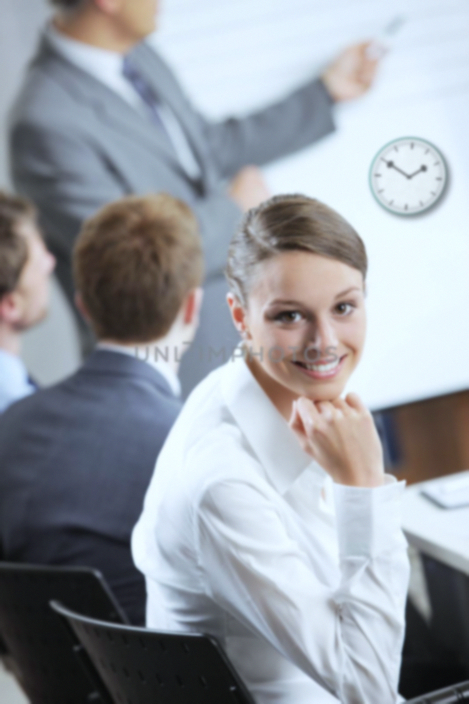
1:50
